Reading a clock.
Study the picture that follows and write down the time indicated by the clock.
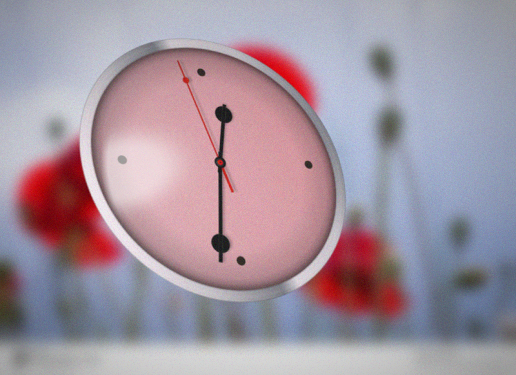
12:31:58
